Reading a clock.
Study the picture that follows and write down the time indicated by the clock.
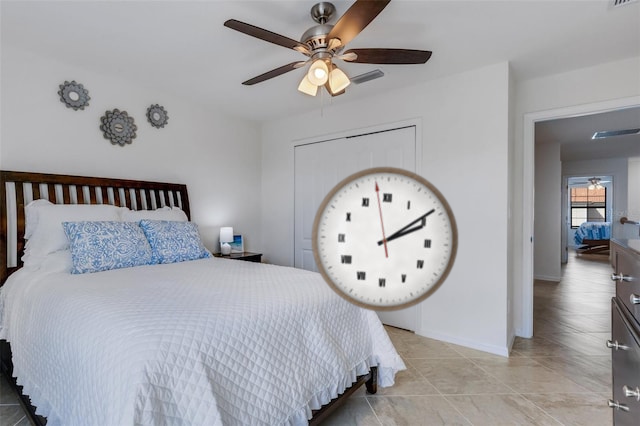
2:08:58
